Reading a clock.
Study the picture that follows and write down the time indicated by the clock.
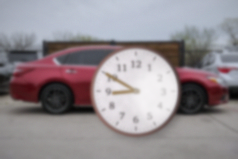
8:50
